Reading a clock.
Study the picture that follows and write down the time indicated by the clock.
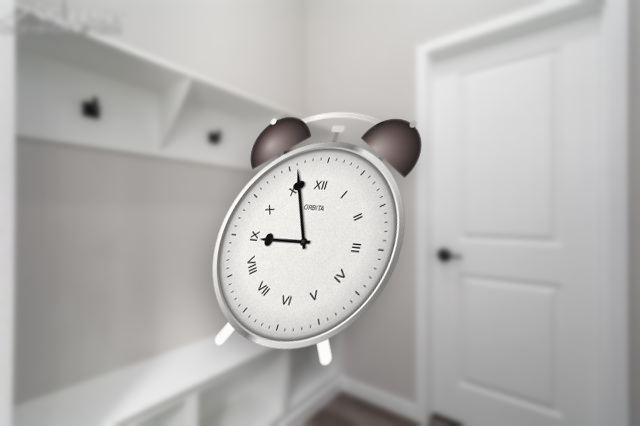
8:56
